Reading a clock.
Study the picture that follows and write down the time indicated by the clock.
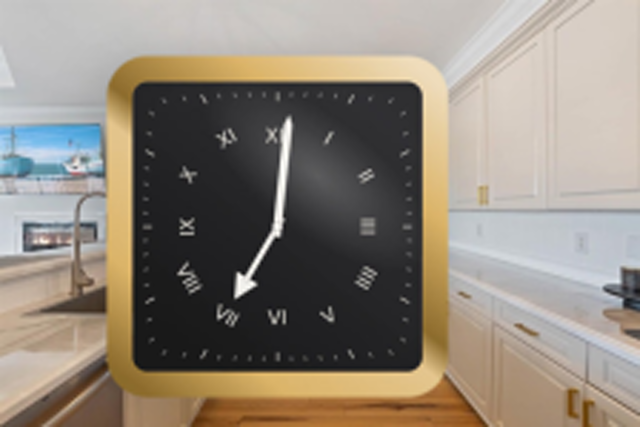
7:01
